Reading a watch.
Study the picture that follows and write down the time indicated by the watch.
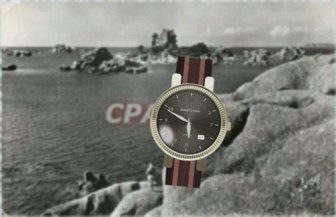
5:49
